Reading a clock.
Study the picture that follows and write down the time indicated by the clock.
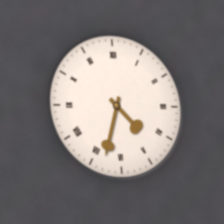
4:33
